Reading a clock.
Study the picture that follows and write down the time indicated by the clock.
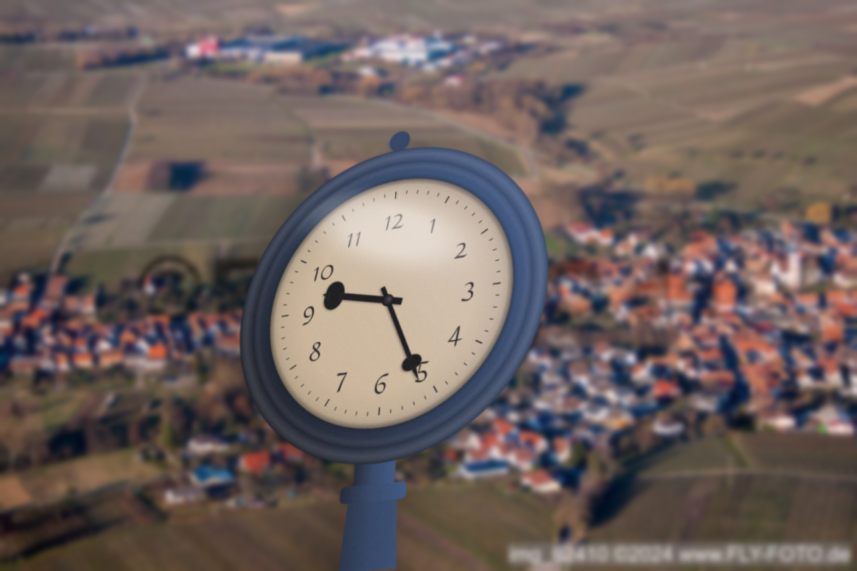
9:26
